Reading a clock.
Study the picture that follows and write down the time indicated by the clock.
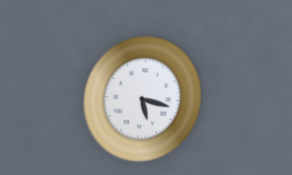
5:17
